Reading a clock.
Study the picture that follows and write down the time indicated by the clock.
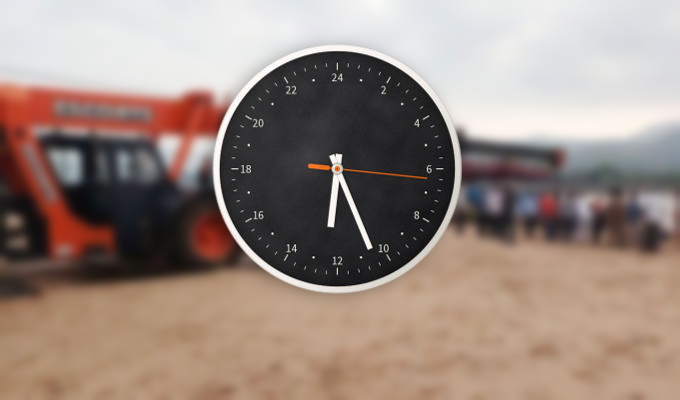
12:26:16
